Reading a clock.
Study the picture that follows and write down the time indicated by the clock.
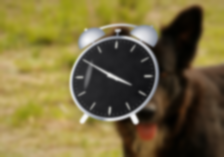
3:50
